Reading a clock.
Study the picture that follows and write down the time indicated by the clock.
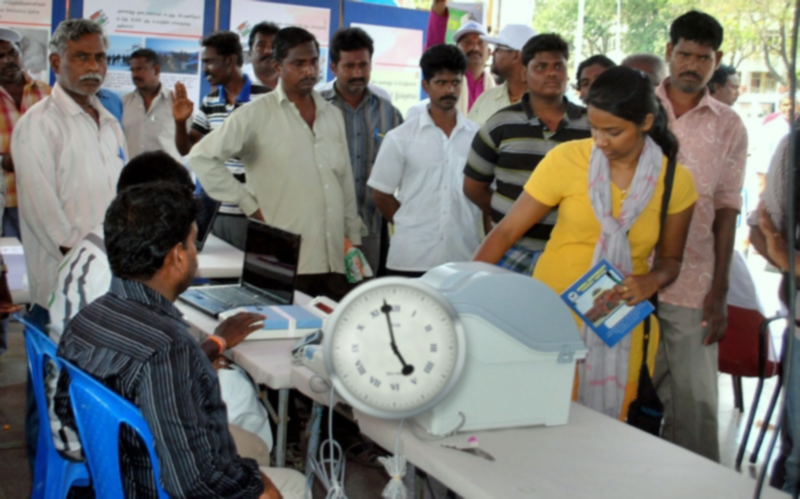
4:58
